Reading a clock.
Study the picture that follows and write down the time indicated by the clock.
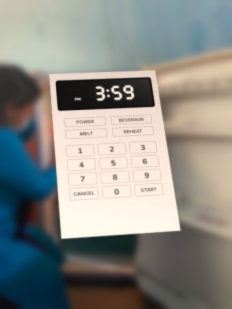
3:59
